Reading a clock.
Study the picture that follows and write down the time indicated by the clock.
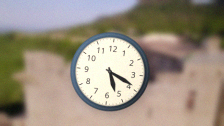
5:19
